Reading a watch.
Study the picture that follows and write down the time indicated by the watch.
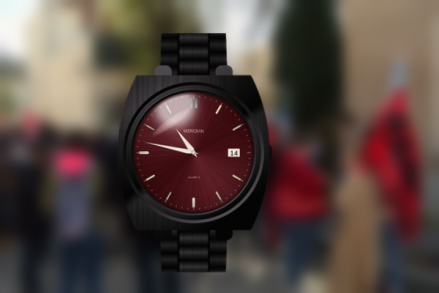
10:47
